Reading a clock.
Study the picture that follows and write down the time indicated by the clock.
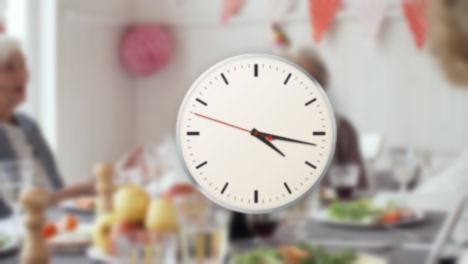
4:16:48
